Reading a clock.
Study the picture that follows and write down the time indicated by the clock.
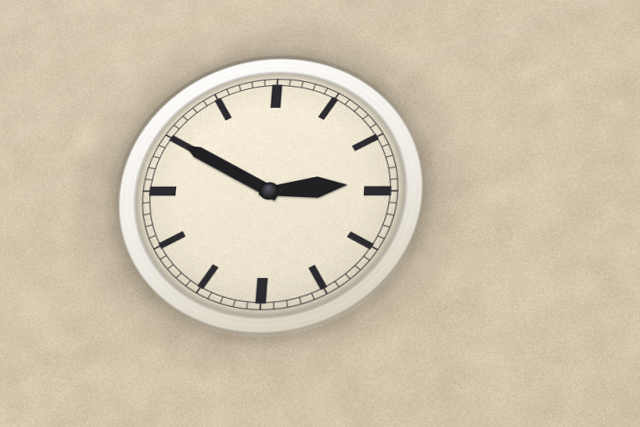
2:50
